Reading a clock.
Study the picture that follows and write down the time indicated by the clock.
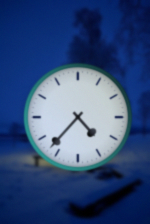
4:37
